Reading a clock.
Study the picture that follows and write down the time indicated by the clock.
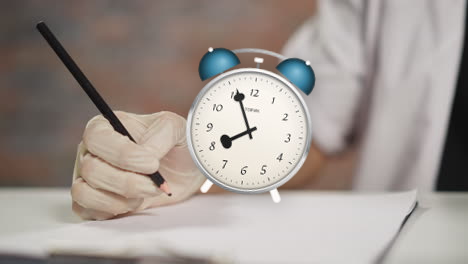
7:56
